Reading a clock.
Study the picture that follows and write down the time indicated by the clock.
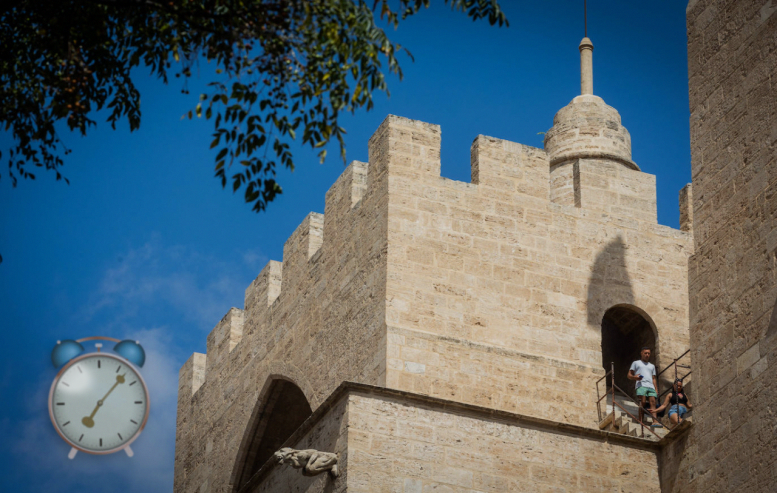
7:07
